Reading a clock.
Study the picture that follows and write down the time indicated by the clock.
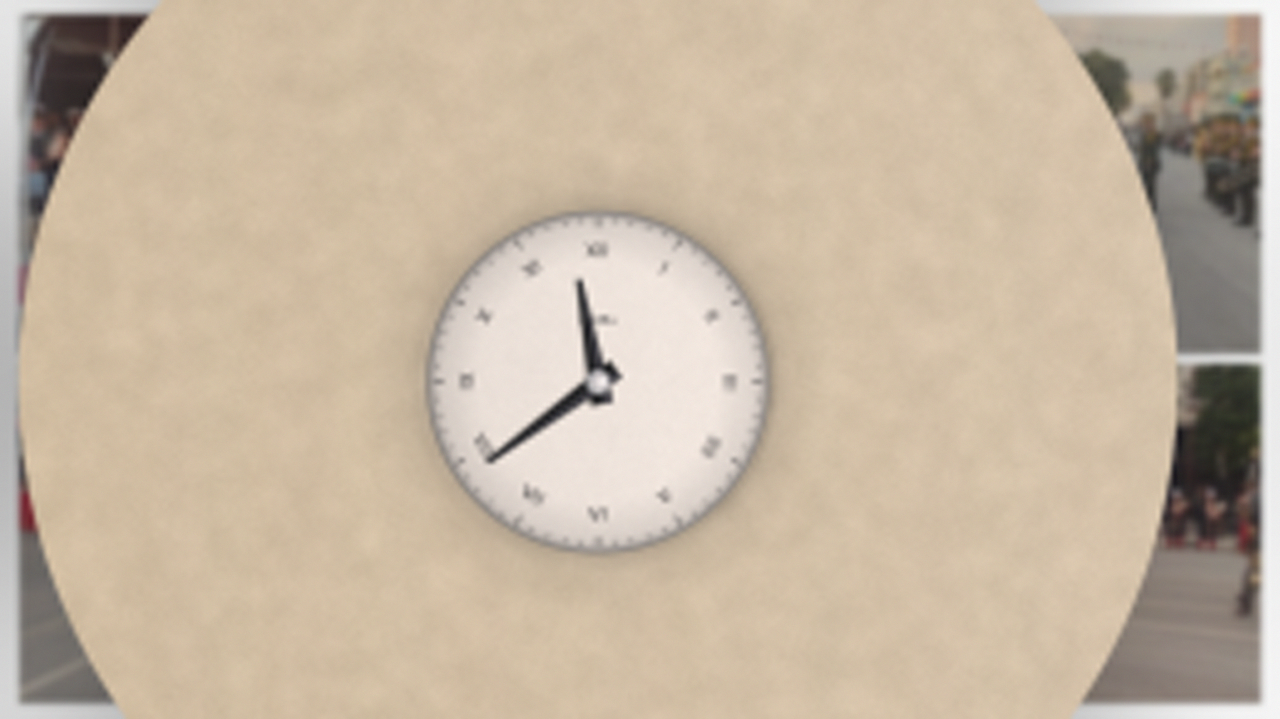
11:39
